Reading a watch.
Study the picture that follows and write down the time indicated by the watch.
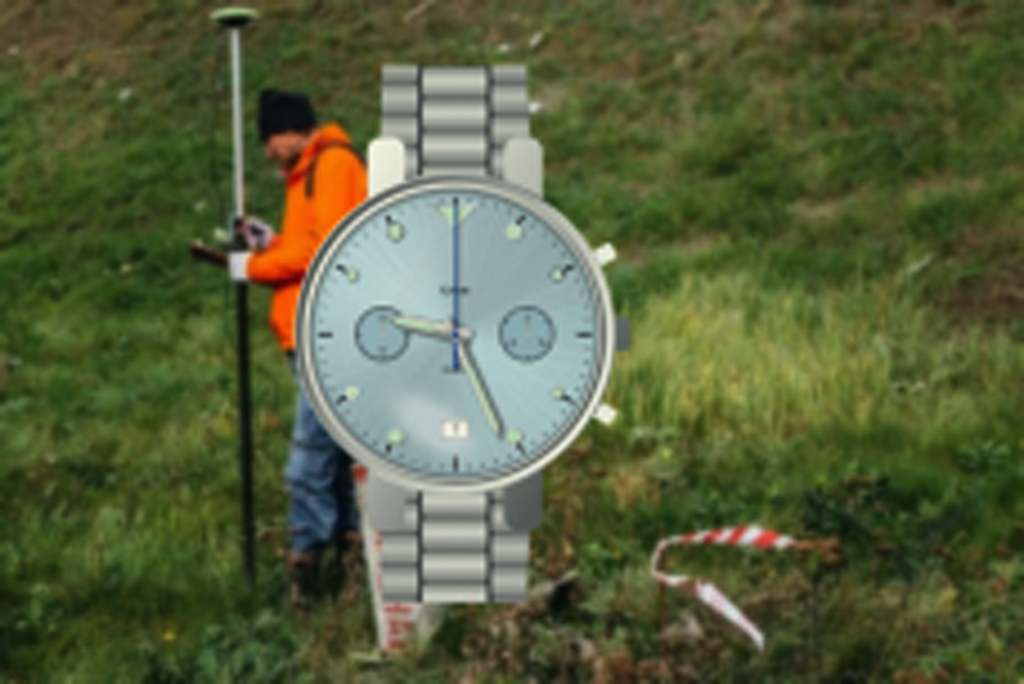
9:26
